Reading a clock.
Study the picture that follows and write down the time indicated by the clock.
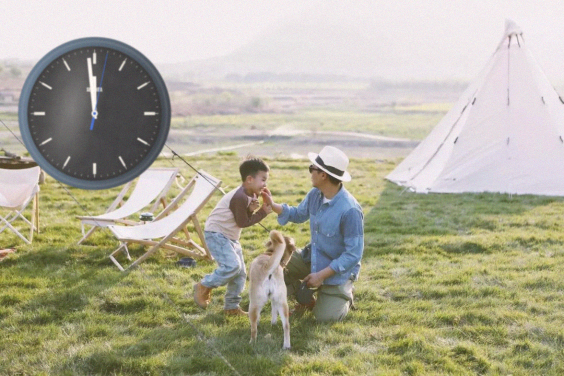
11:59:02
